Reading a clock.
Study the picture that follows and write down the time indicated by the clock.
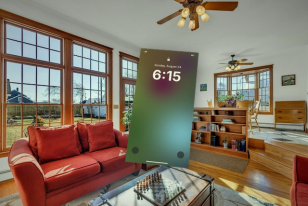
6:15
